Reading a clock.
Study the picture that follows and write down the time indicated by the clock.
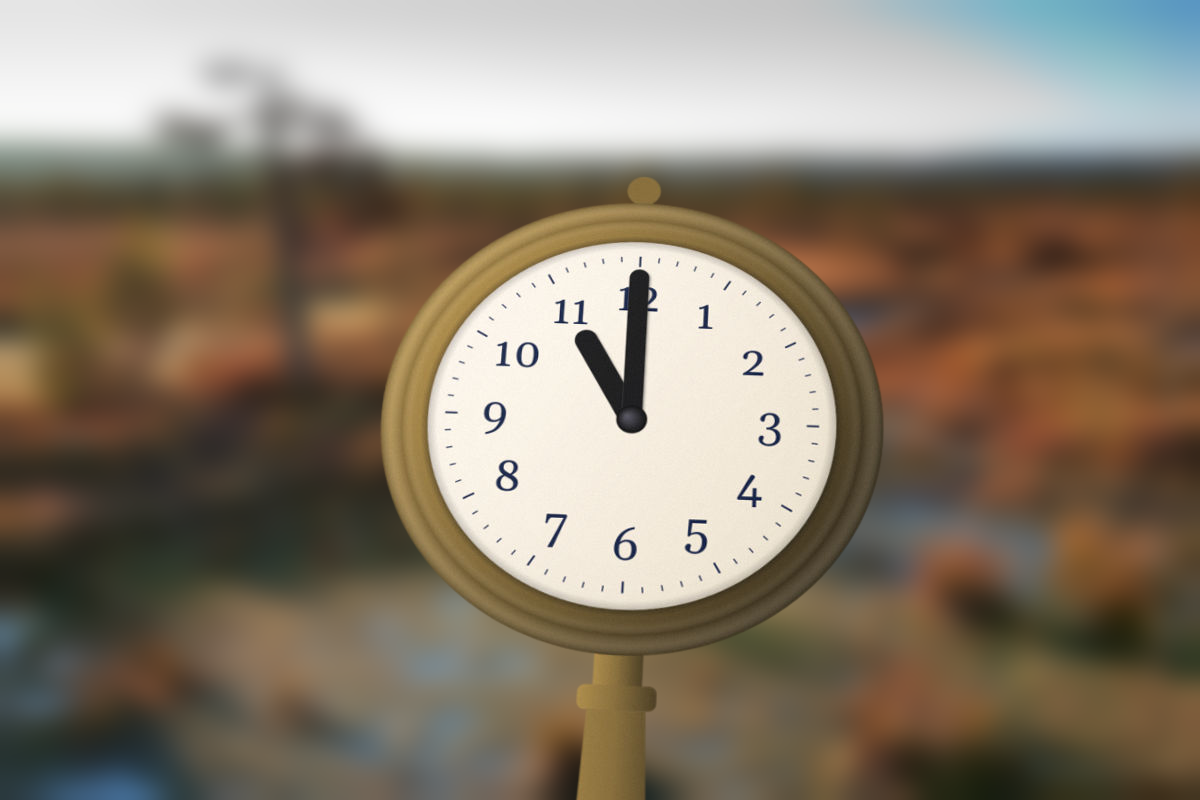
11:00
